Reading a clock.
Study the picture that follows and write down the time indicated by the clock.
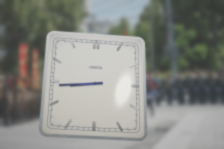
8:44
